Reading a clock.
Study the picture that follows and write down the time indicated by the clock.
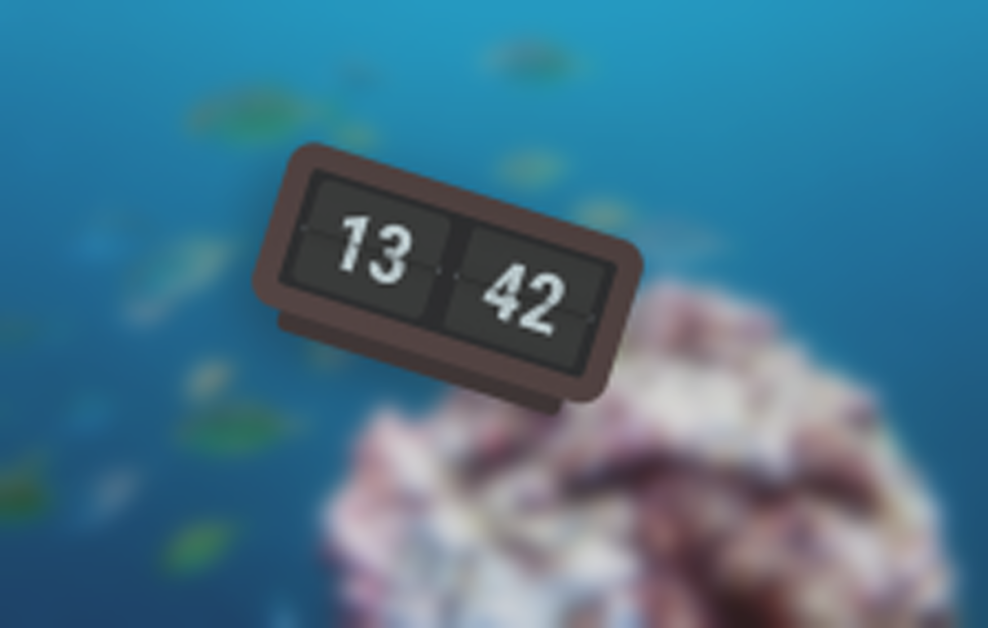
13:42
